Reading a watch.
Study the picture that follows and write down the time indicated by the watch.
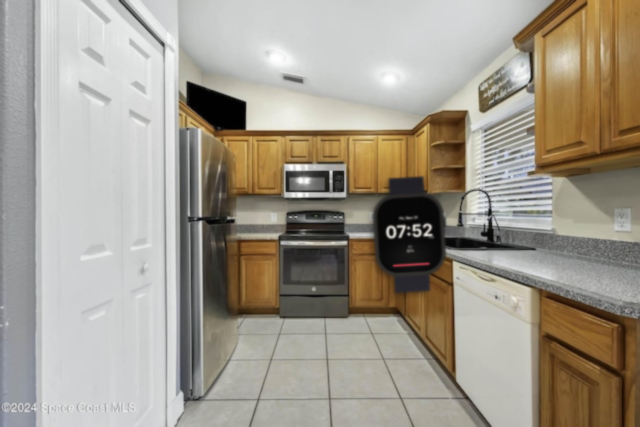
7:52
